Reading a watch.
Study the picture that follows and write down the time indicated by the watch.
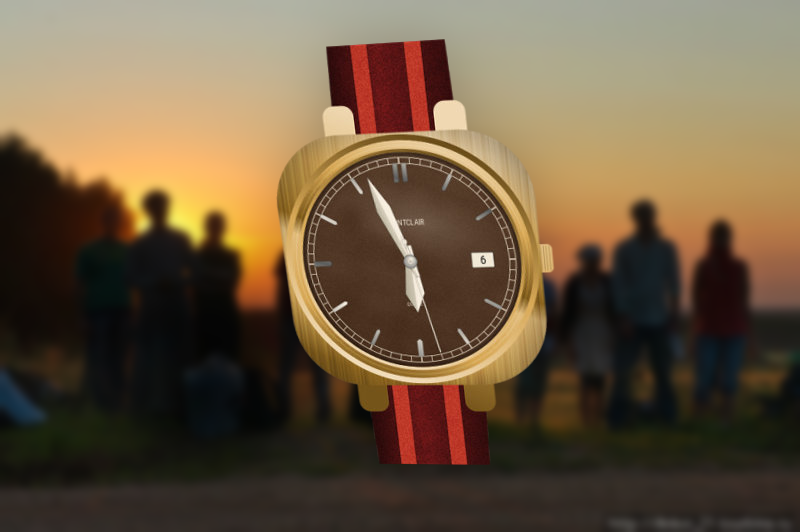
5:56:28
